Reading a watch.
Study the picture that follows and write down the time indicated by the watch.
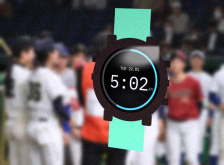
5:02
